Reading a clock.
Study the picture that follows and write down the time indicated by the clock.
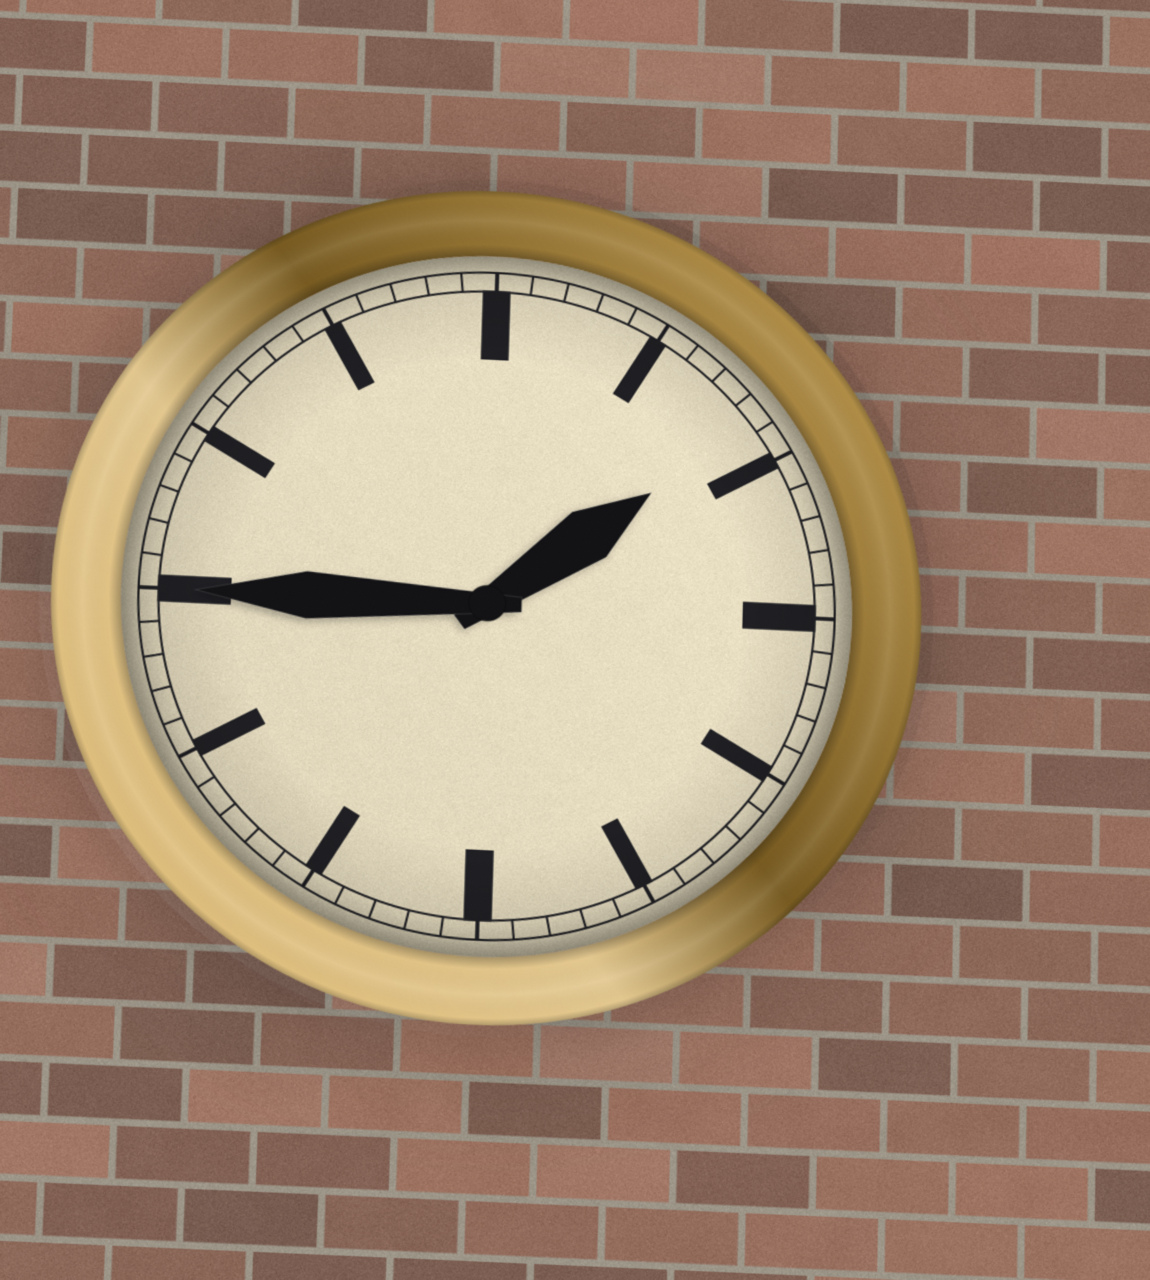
1:45
